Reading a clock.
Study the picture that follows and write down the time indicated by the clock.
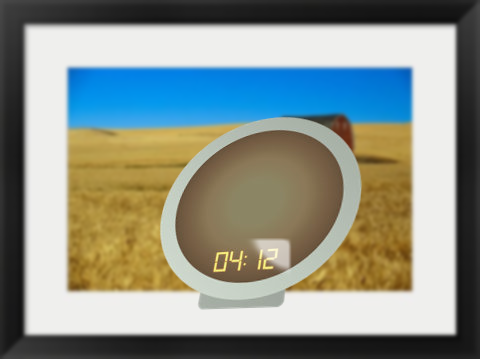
4:12
